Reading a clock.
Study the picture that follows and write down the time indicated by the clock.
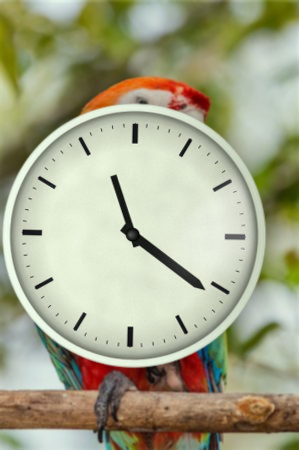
11:21
